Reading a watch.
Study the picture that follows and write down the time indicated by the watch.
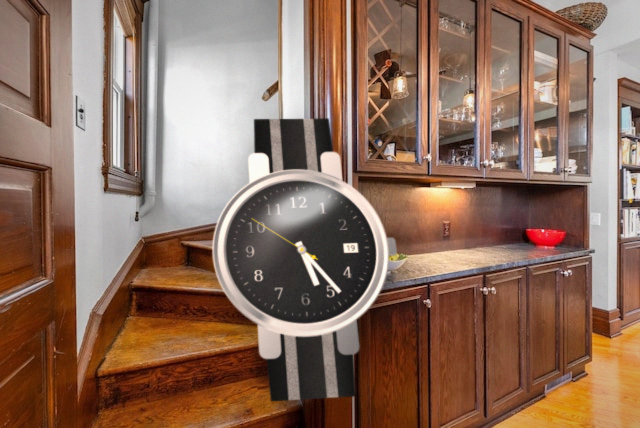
5:23:51
